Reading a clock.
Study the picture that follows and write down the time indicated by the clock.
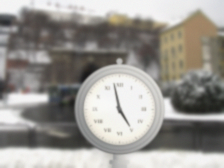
4:58
